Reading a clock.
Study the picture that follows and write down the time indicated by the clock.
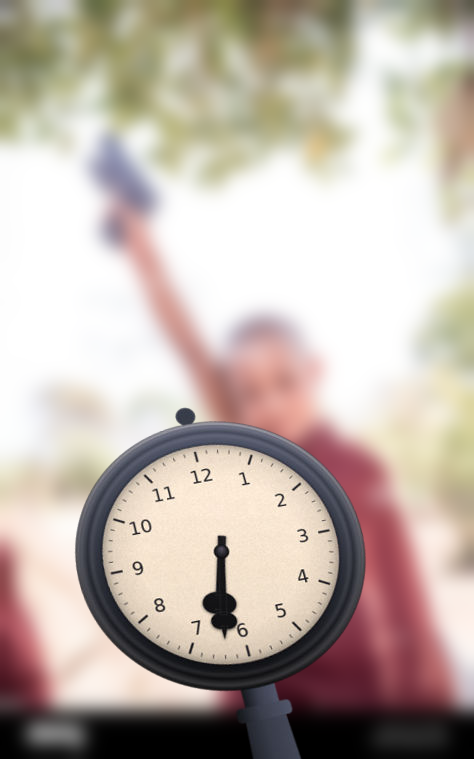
6:32
